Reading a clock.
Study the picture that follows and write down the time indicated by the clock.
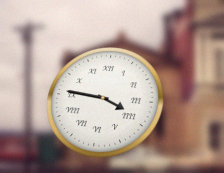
3:46
